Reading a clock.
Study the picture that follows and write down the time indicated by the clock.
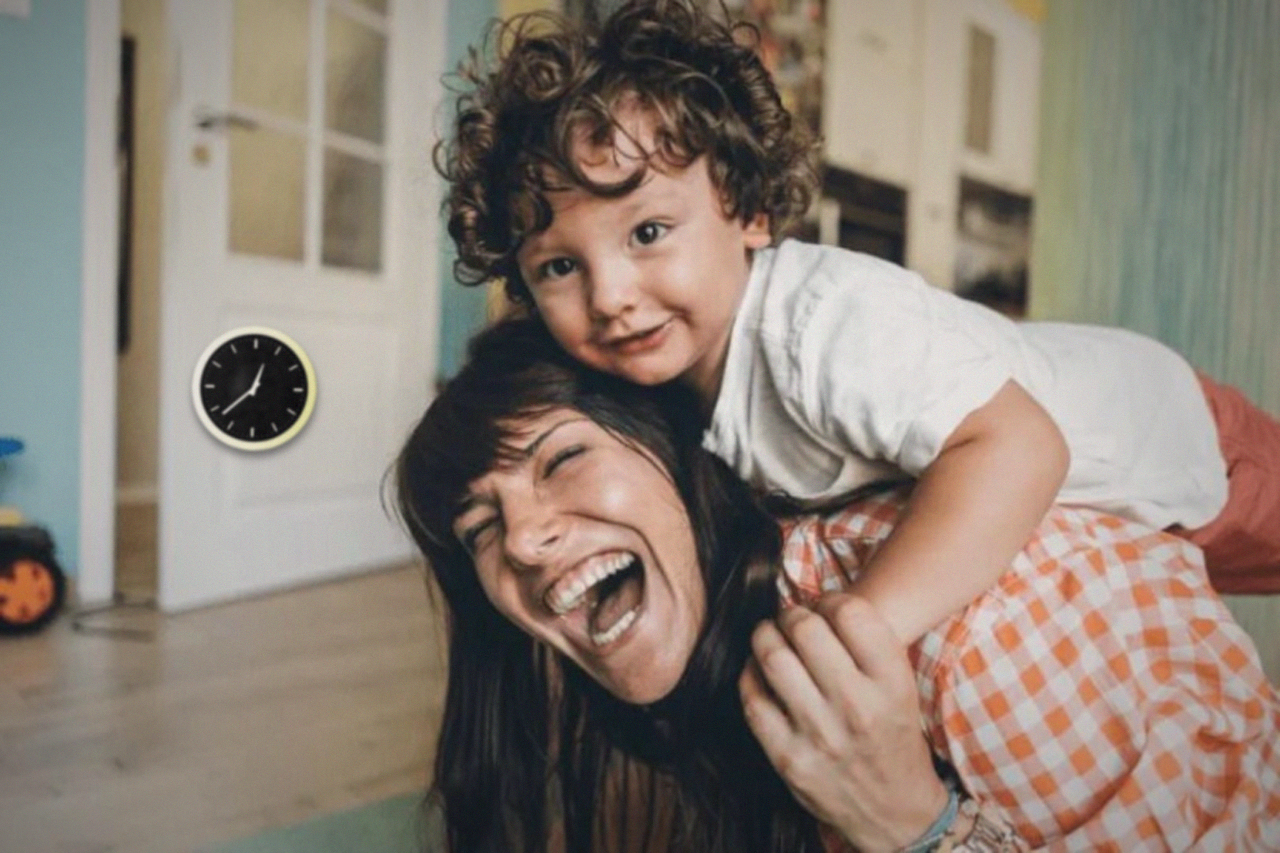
12:38
